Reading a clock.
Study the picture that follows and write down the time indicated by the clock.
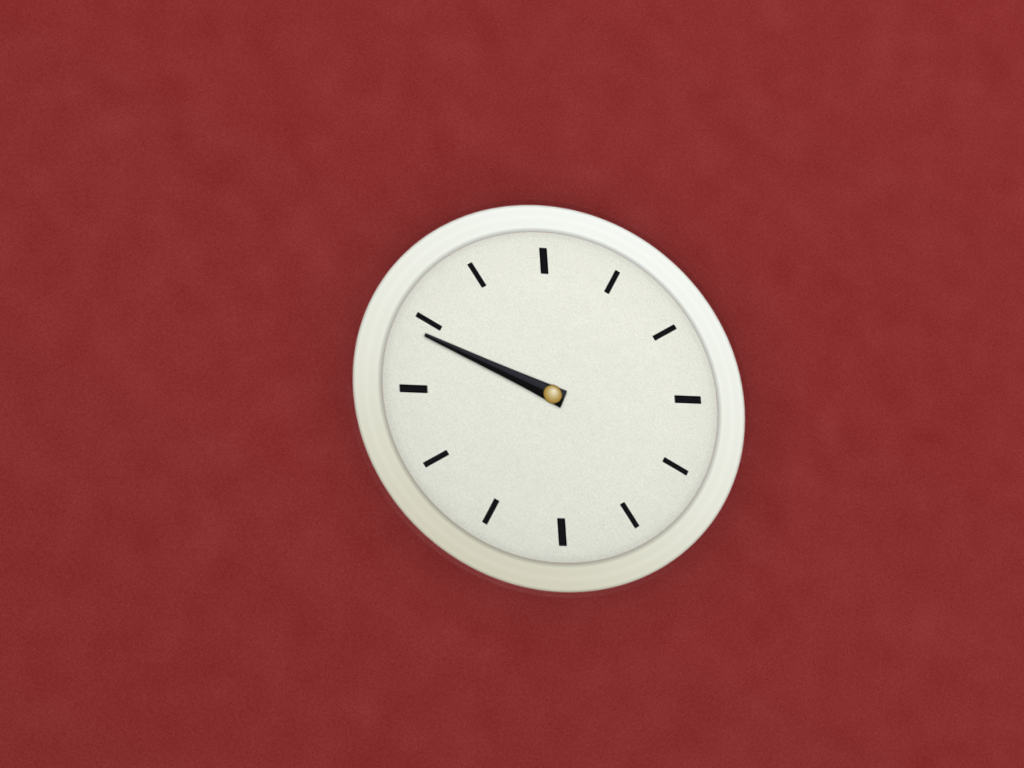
9:49
